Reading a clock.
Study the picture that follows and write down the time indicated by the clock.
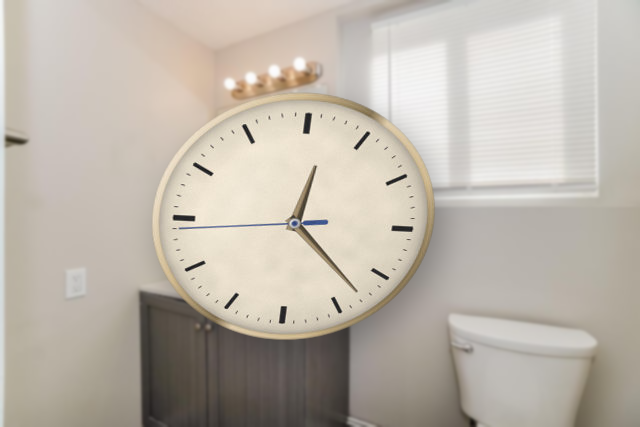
12:22:44
